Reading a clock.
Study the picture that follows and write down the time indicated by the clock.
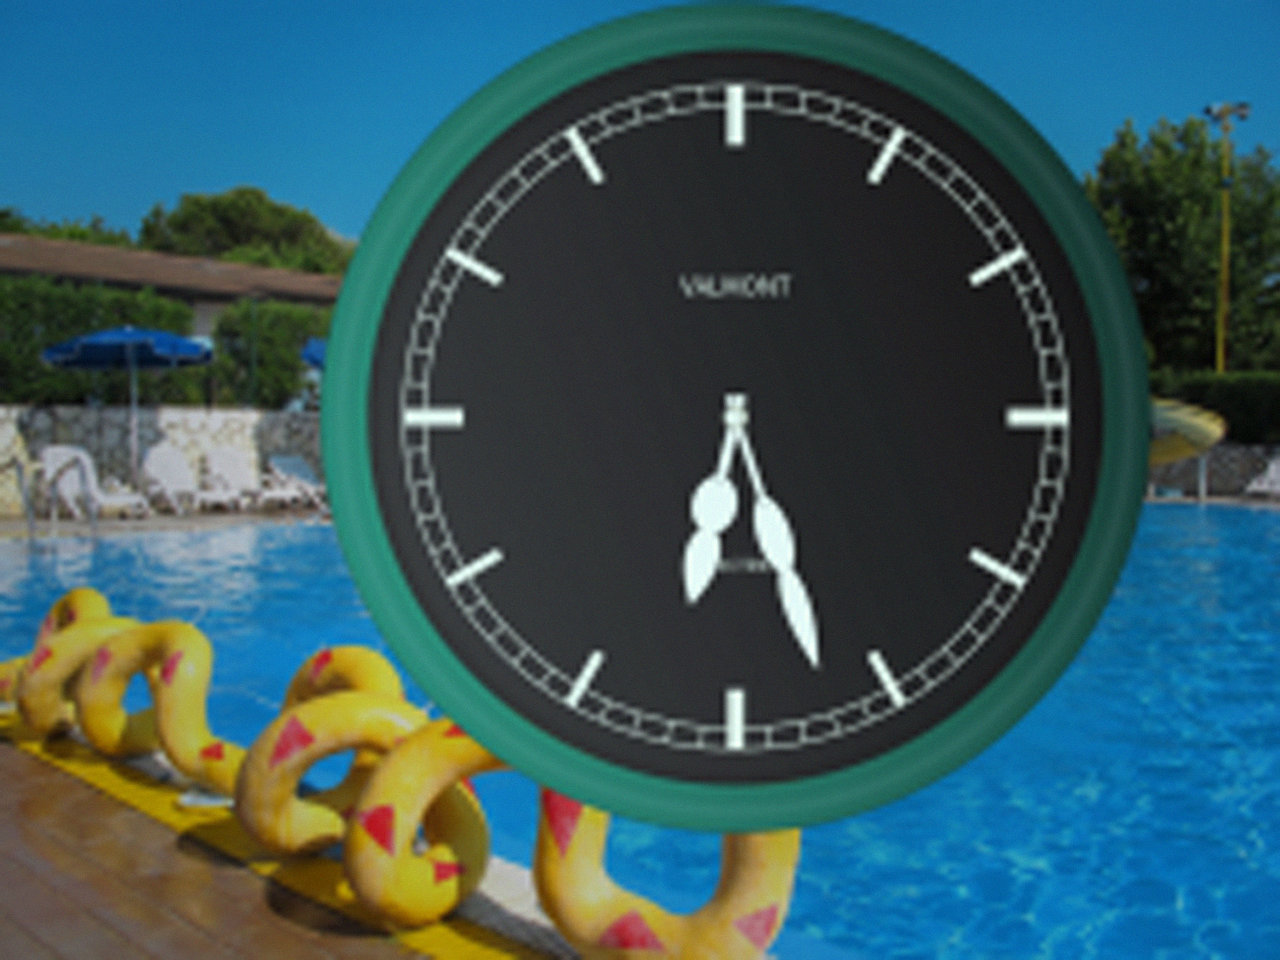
6:27
